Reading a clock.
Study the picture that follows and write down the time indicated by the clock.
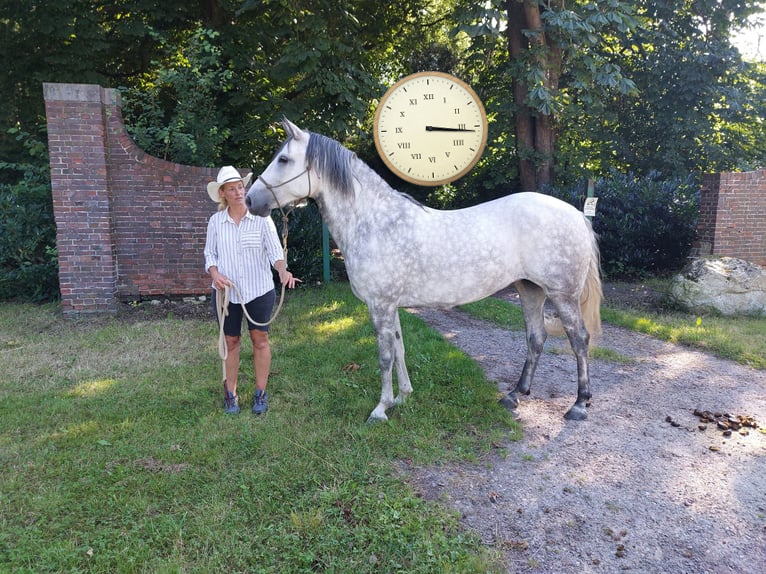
3:16
